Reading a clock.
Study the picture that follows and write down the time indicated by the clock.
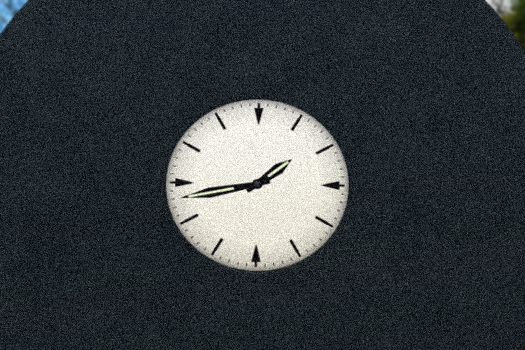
1:43
